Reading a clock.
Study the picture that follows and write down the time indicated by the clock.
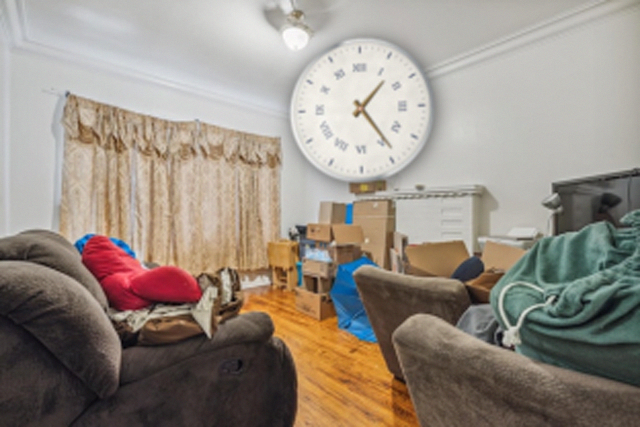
1:24
